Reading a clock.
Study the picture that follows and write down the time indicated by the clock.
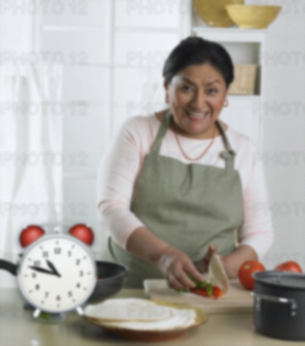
10:48
